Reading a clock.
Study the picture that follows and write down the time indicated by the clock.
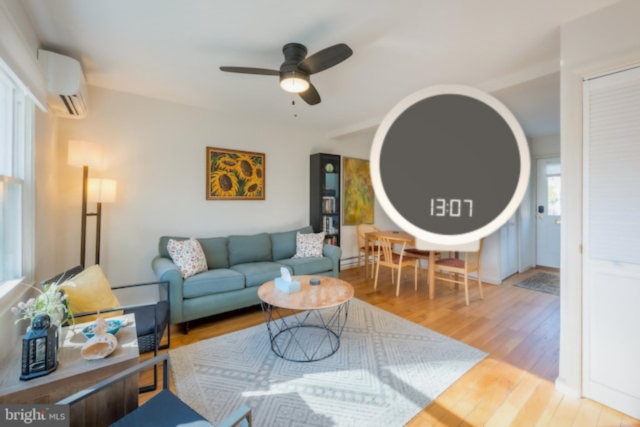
13:07
